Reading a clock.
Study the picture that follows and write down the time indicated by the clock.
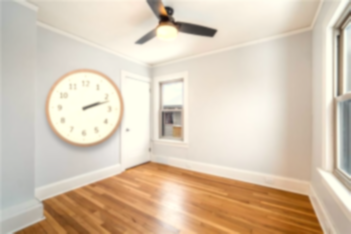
2:12
